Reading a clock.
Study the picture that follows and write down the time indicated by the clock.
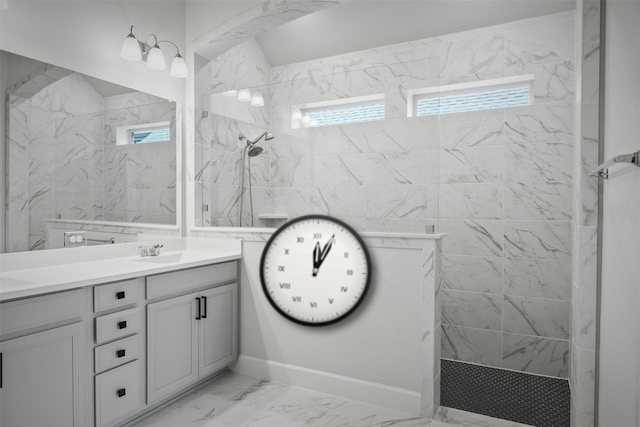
12:04
